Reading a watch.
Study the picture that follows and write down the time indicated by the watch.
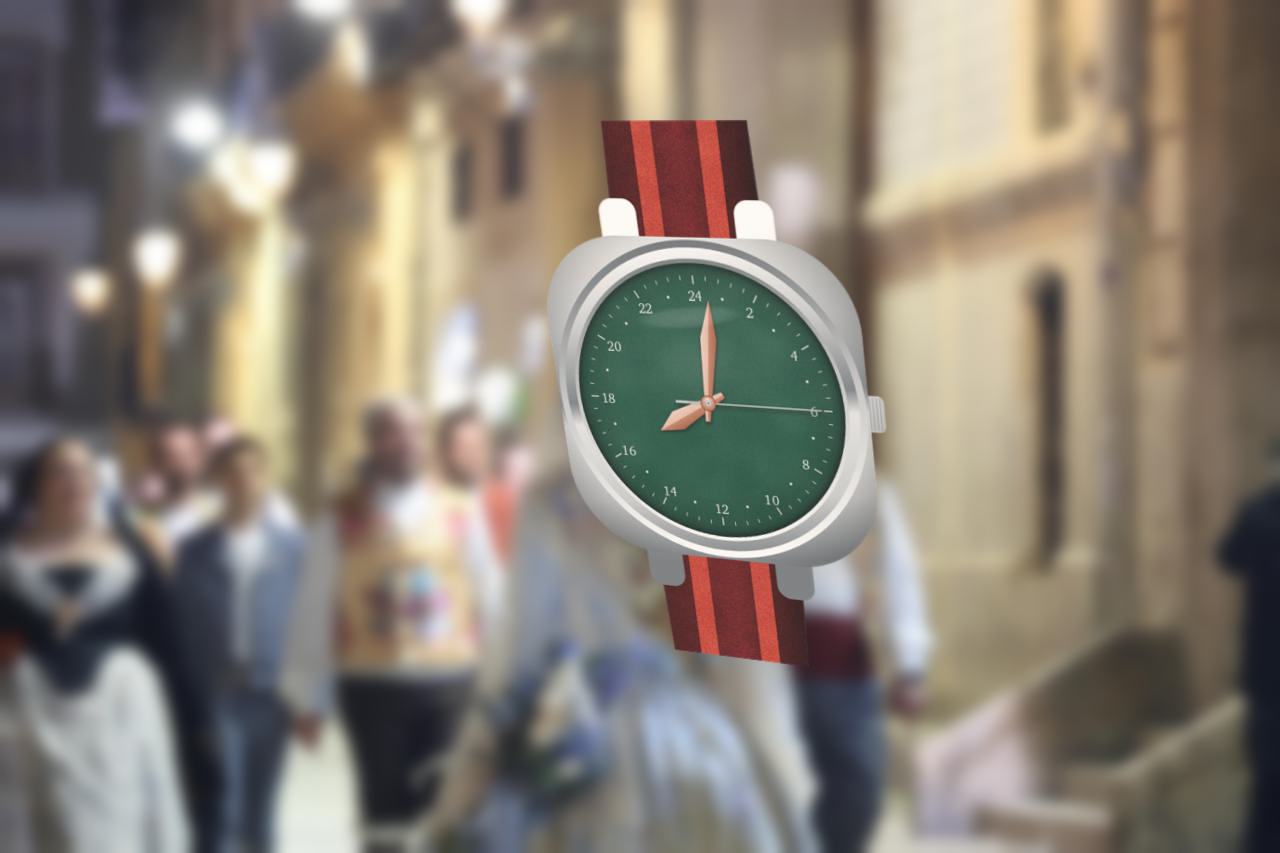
16:01:15
